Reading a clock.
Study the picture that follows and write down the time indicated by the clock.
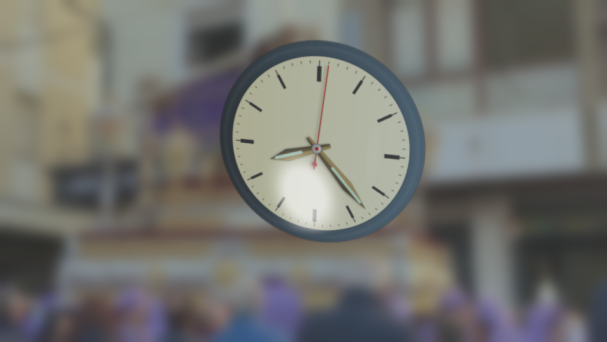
8:23:01
